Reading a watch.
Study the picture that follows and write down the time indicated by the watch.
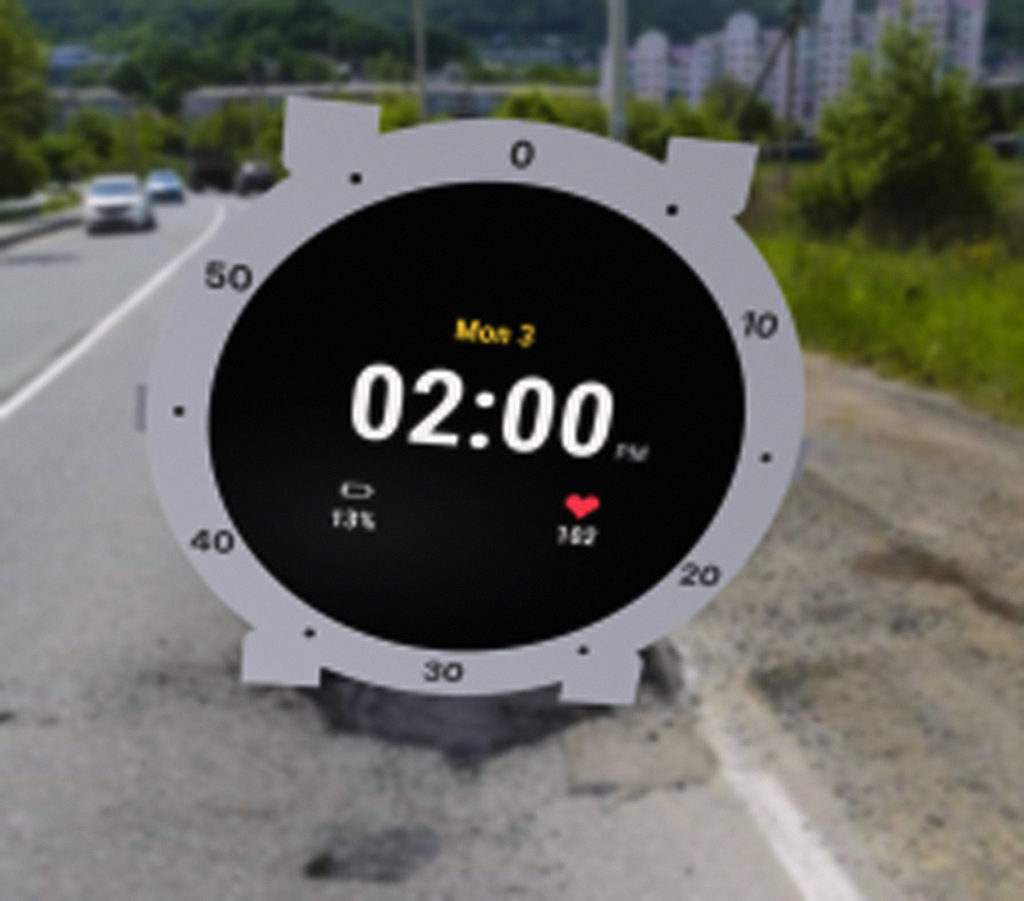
2:00
